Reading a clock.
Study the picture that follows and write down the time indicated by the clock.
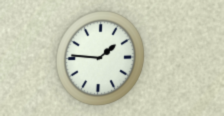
1:46
